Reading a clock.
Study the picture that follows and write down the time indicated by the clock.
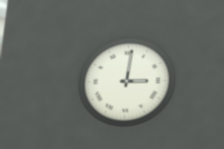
3:01
